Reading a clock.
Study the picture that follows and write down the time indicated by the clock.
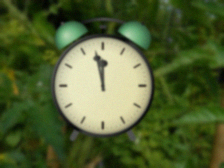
11:58
